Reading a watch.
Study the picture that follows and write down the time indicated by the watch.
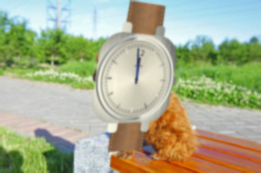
11:59
